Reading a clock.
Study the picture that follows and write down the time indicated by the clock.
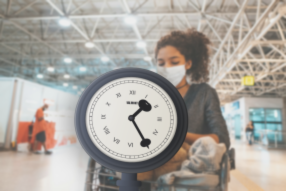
1:25
